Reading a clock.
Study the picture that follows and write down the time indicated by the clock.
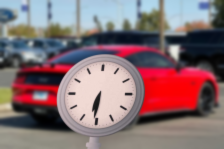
6:31
